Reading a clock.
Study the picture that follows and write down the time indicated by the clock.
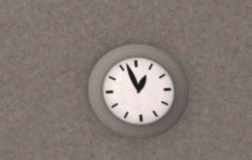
12:57
